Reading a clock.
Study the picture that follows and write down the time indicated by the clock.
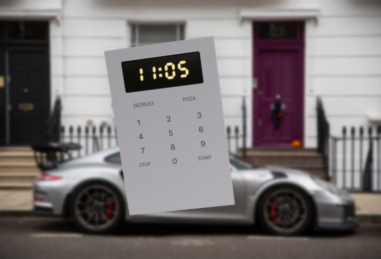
11:05
